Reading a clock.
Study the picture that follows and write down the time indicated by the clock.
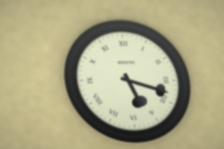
5:18
